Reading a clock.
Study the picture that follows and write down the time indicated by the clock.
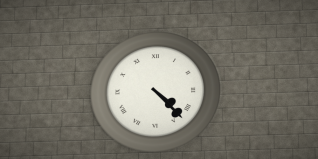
4:23
